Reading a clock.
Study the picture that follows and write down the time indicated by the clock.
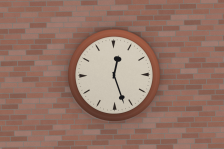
12:27
